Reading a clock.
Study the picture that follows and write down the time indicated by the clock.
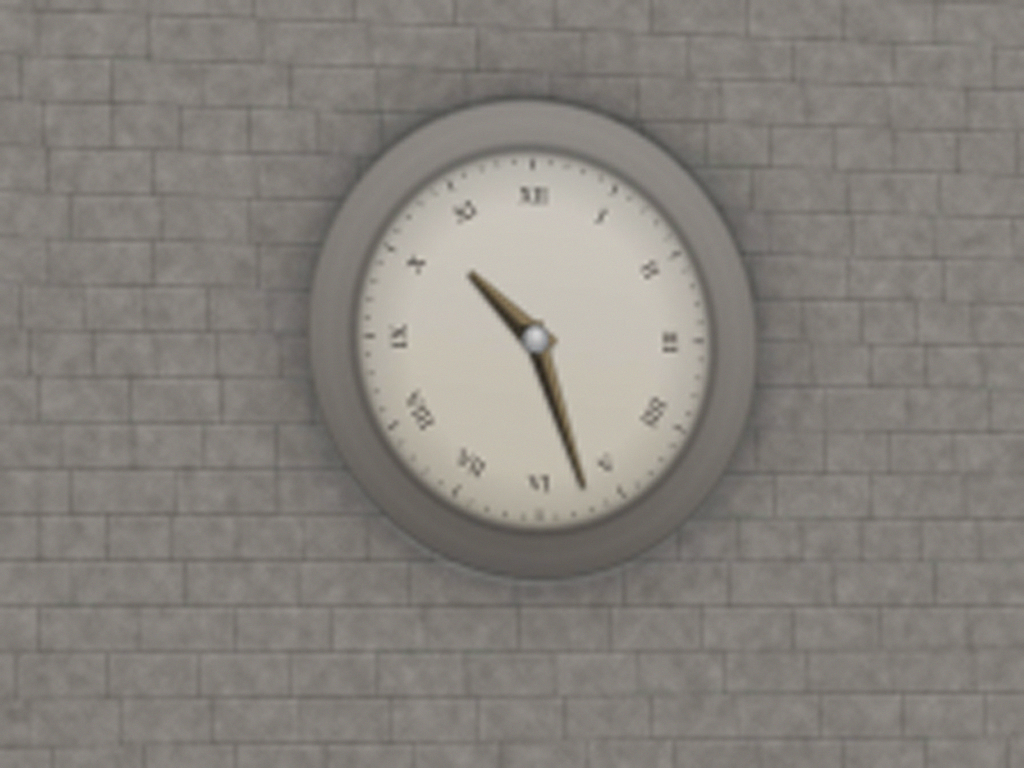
10:27
